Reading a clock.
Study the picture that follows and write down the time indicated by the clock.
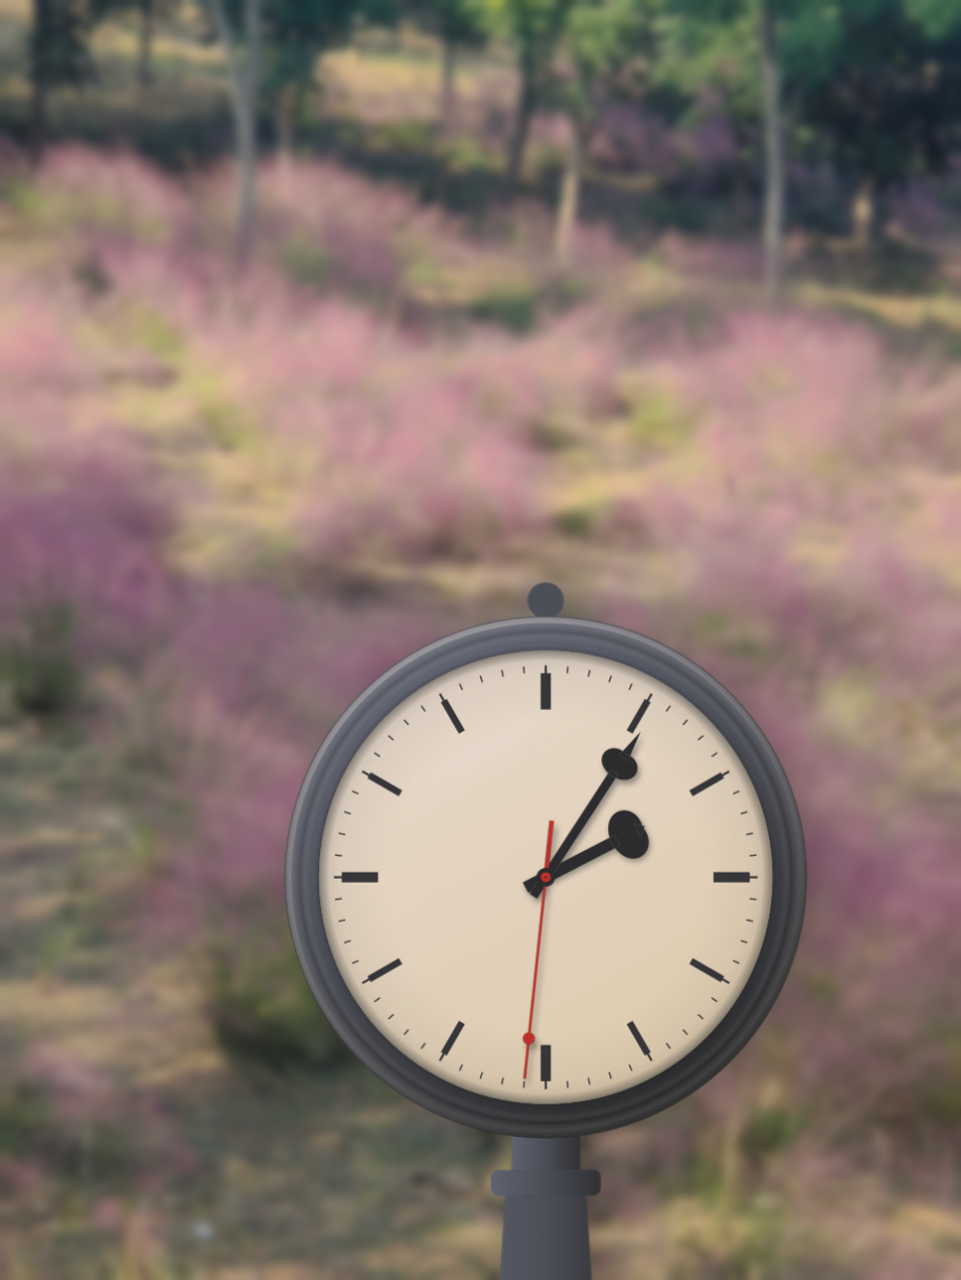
2:05:31
